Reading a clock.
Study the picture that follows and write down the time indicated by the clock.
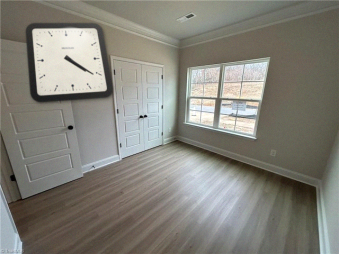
4:21
